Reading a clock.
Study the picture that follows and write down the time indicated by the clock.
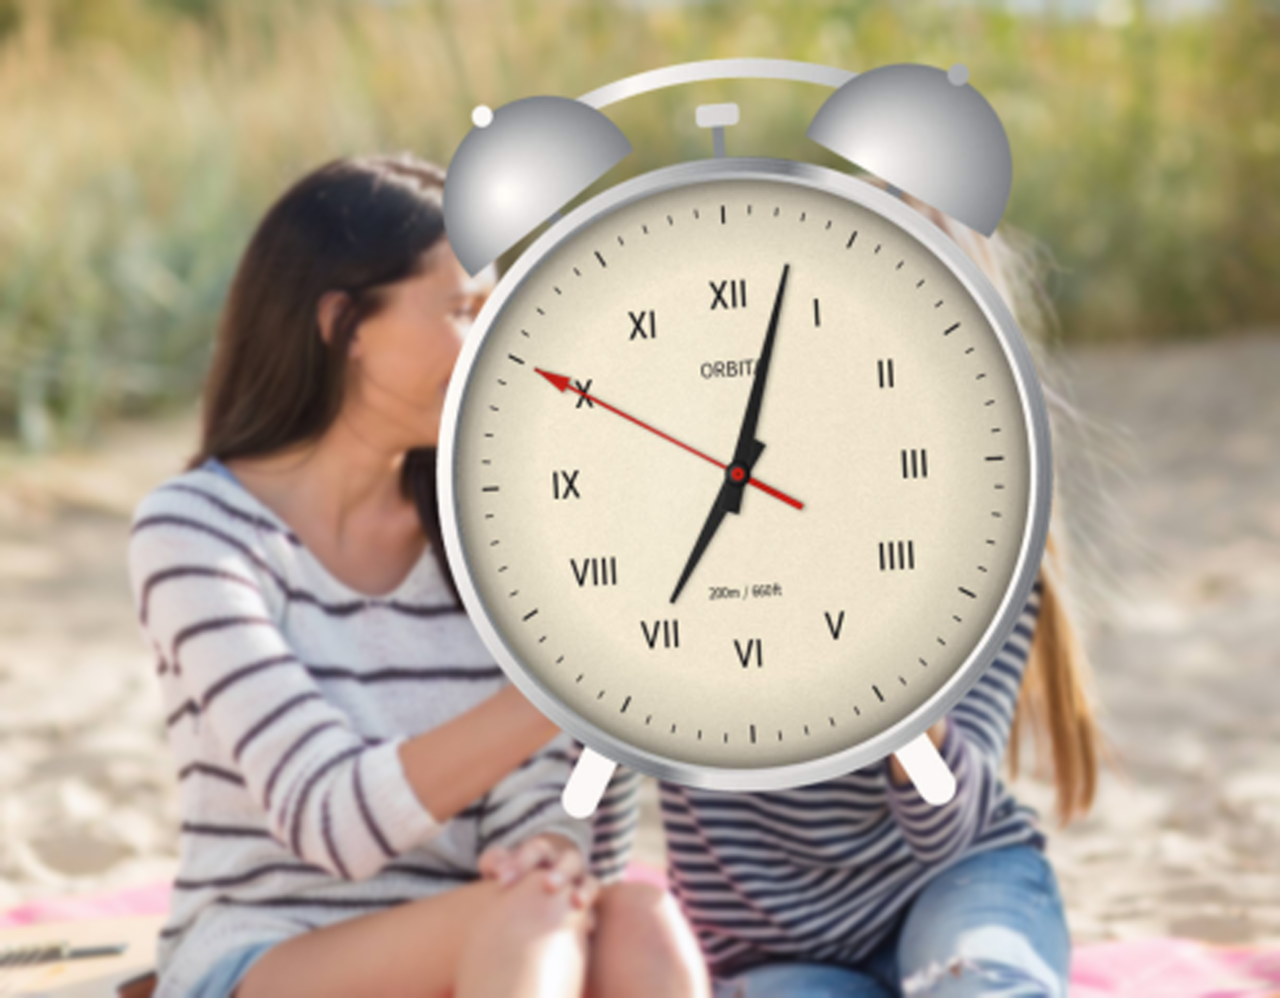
7:02:50
